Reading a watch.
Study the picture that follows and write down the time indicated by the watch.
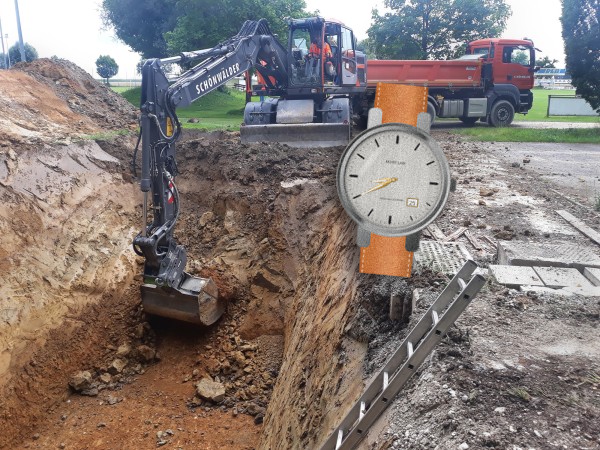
8:40
